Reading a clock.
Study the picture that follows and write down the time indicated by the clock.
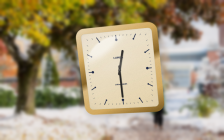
12:30
